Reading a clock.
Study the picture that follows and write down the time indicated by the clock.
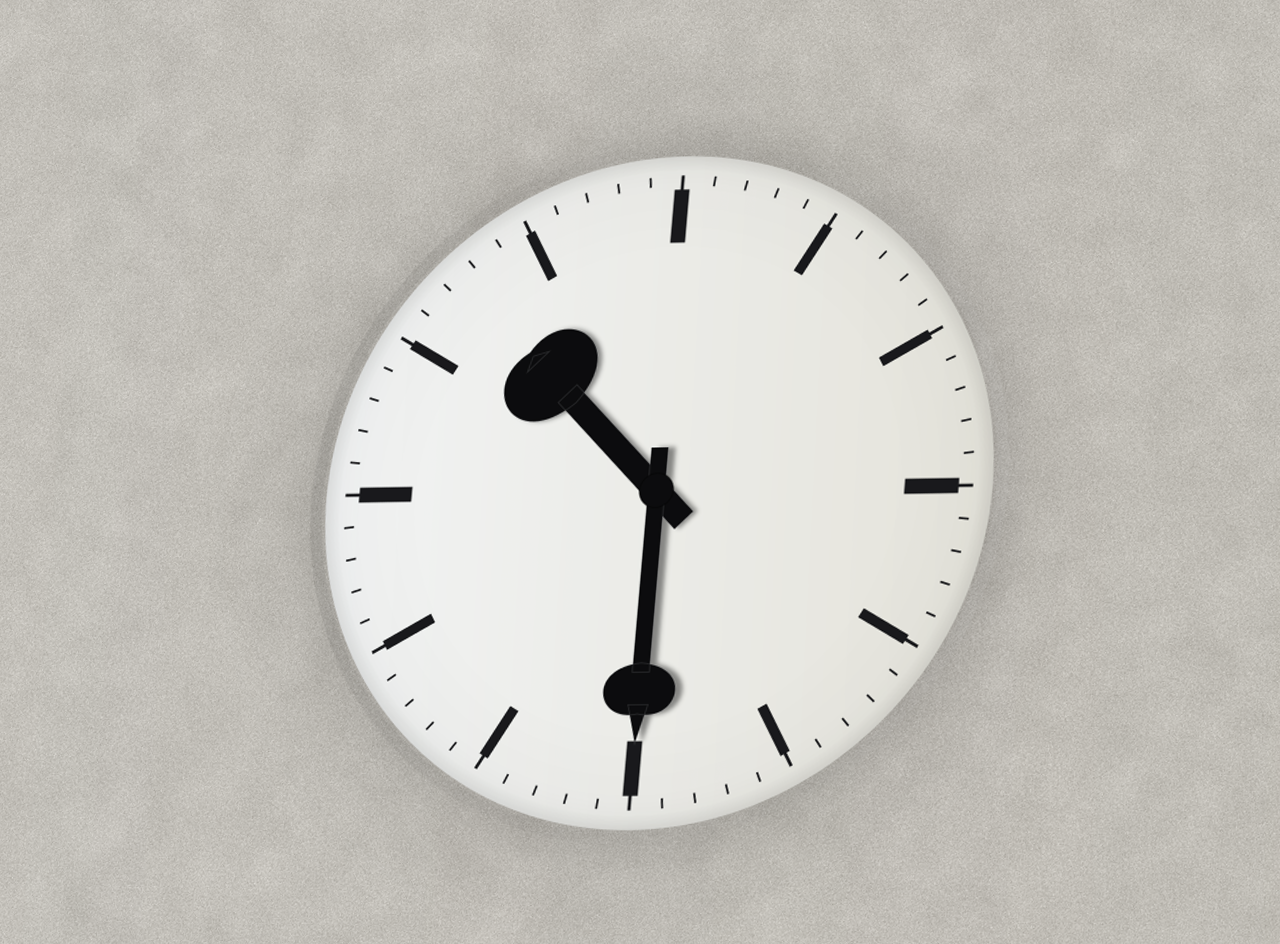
10:30
